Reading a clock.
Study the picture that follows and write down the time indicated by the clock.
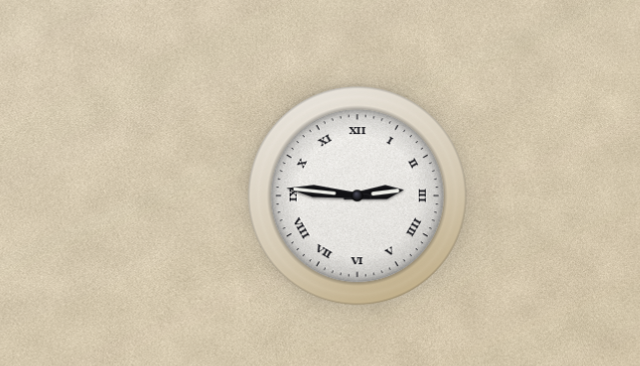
2:46
